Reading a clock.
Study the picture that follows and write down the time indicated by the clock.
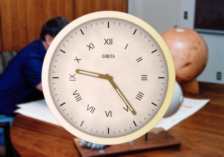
9:24
